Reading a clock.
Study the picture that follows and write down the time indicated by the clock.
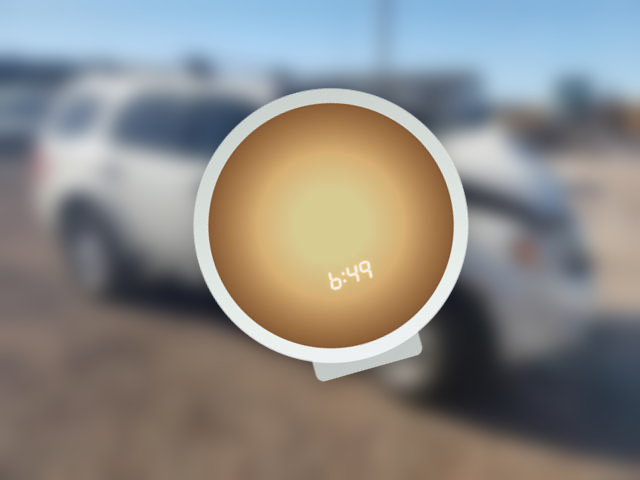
6:49
